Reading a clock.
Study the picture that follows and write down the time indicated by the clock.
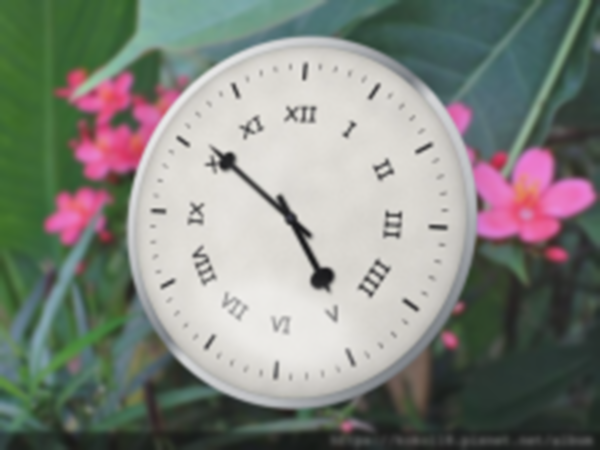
4:51
